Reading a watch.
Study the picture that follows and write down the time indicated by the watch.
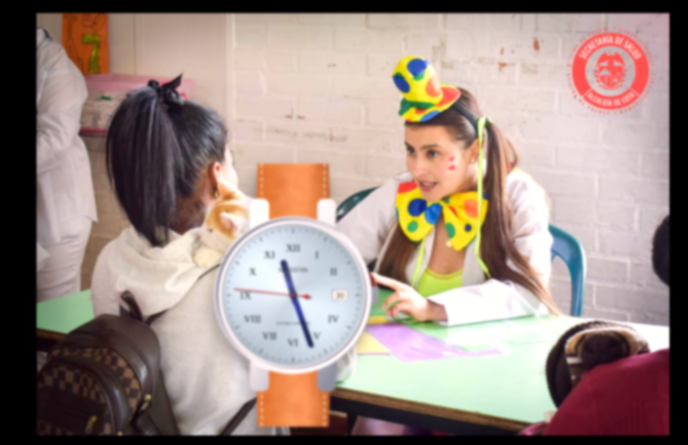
11:26:46
